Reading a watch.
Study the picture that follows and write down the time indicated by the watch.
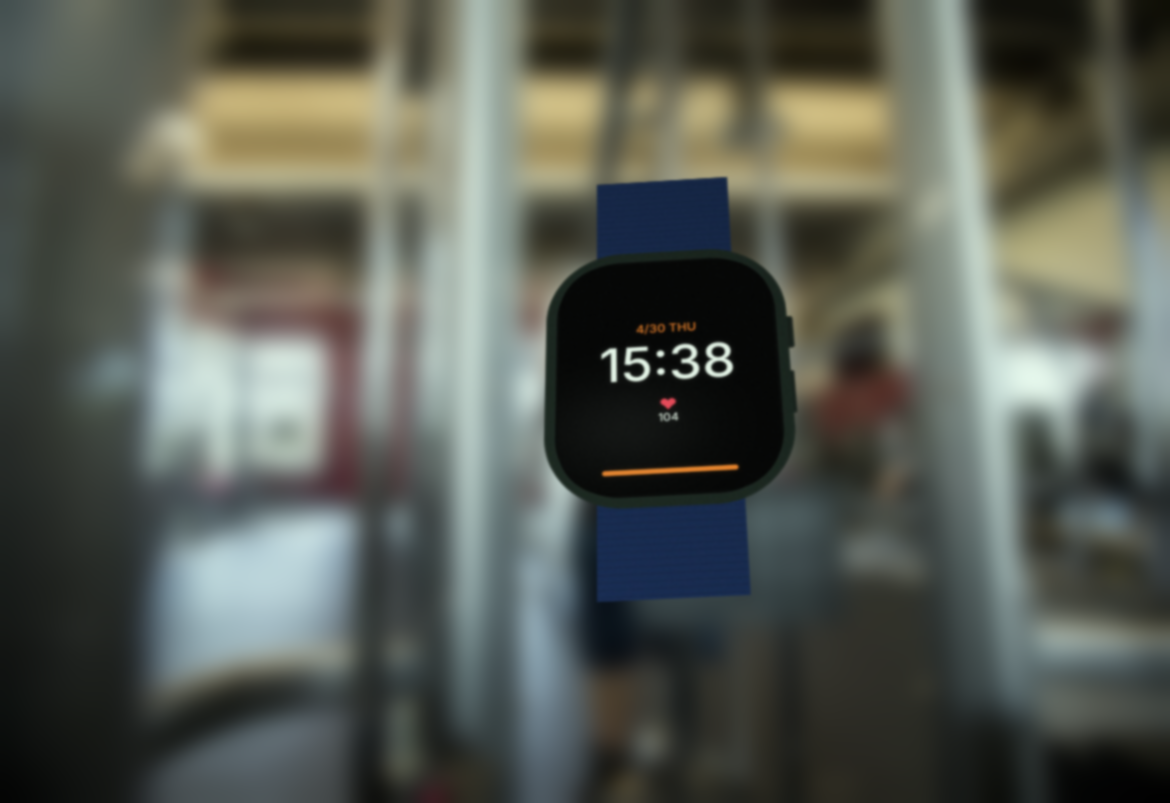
15:38
